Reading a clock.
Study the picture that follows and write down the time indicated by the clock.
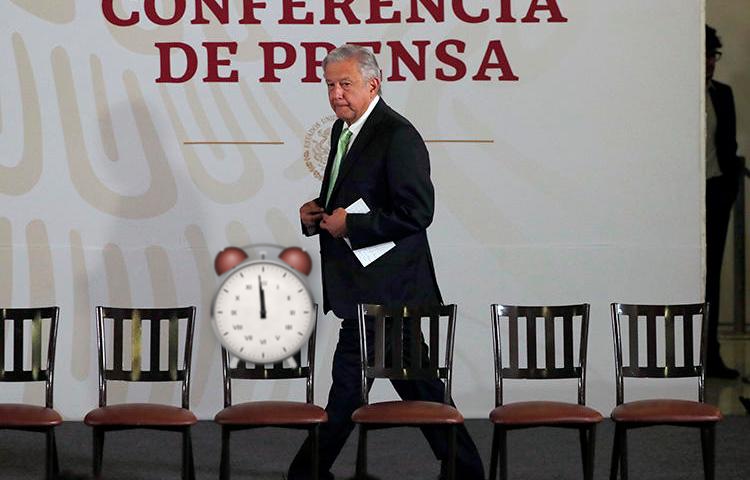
11:59
